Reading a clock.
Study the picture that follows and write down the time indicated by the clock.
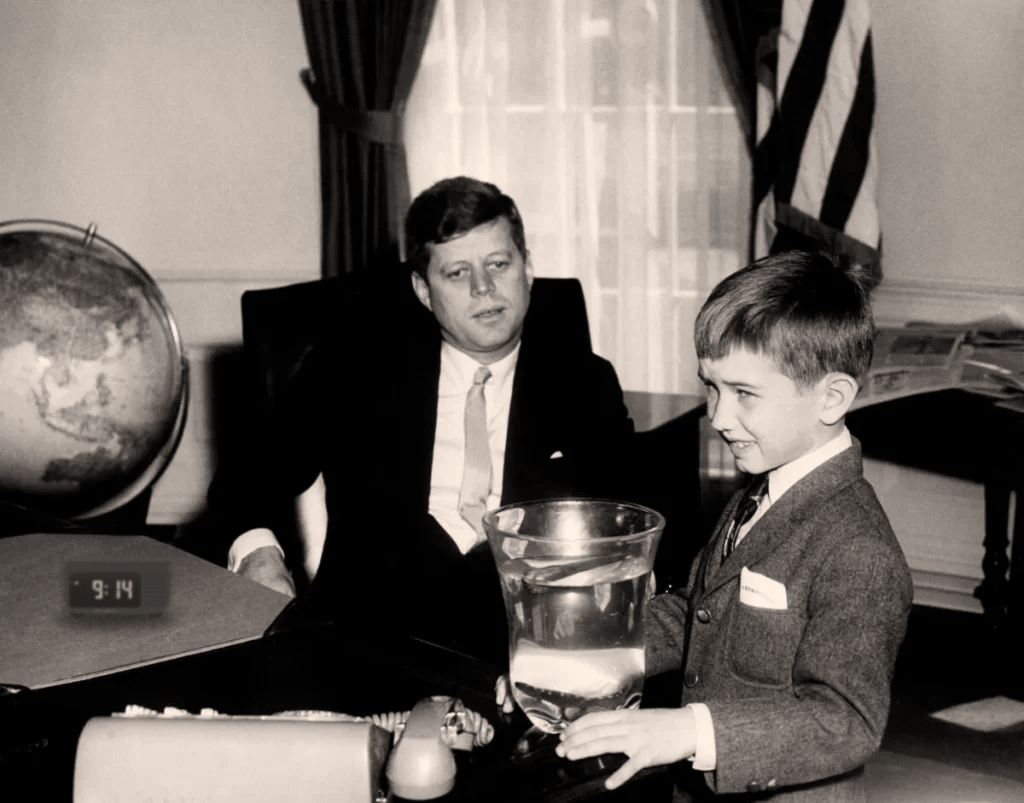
9:14
